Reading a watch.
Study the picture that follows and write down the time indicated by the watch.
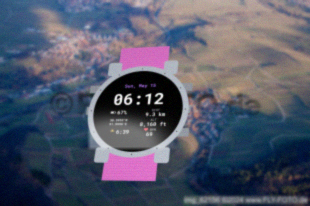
6:12
